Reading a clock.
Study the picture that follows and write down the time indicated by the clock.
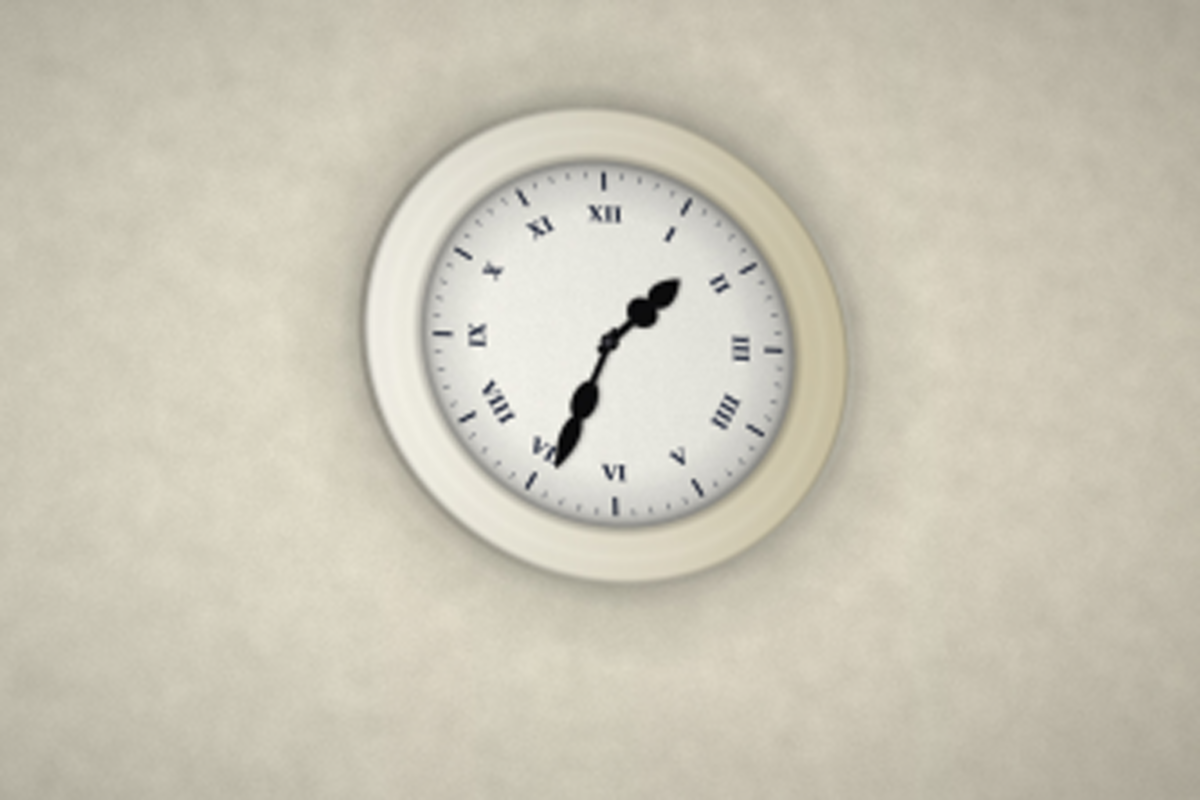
1:34
